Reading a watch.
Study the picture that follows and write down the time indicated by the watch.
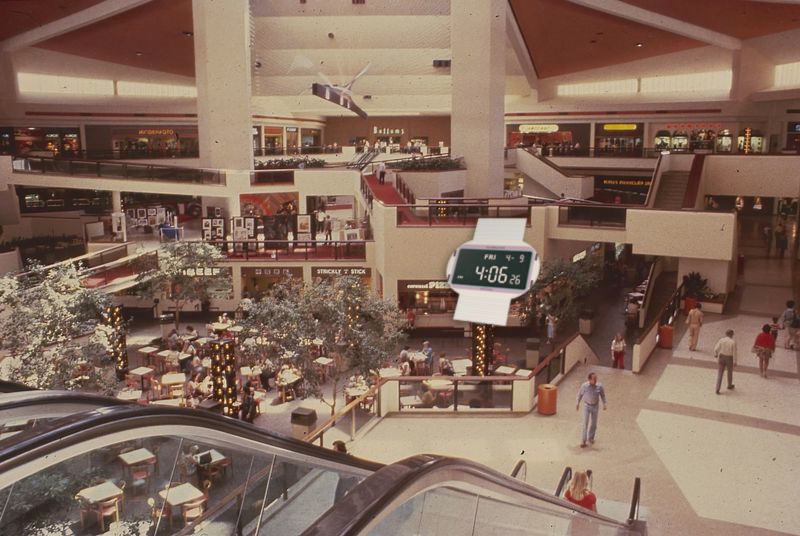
4:06
